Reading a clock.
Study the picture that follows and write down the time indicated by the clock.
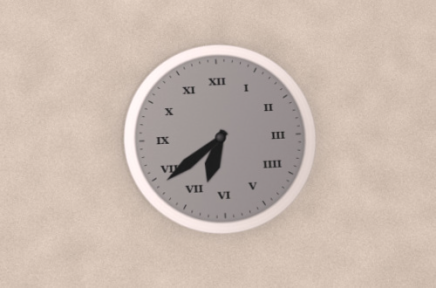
6:39
